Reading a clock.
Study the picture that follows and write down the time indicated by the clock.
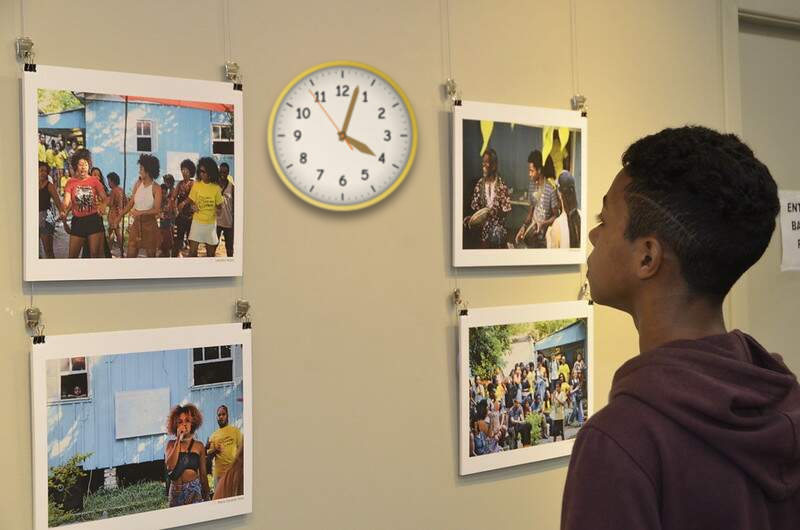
4:02:54
